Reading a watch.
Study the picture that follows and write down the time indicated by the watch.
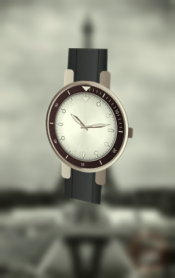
10:13
